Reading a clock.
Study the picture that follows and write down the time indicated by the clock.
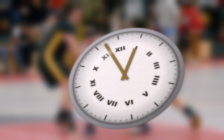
12:57
